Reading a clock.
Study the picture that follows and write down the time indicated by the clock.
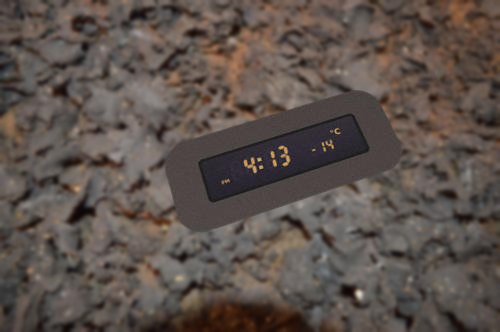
4:13
